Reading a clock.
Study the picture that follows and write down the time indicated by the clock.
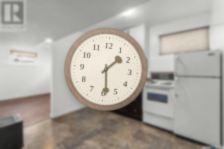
1:29
